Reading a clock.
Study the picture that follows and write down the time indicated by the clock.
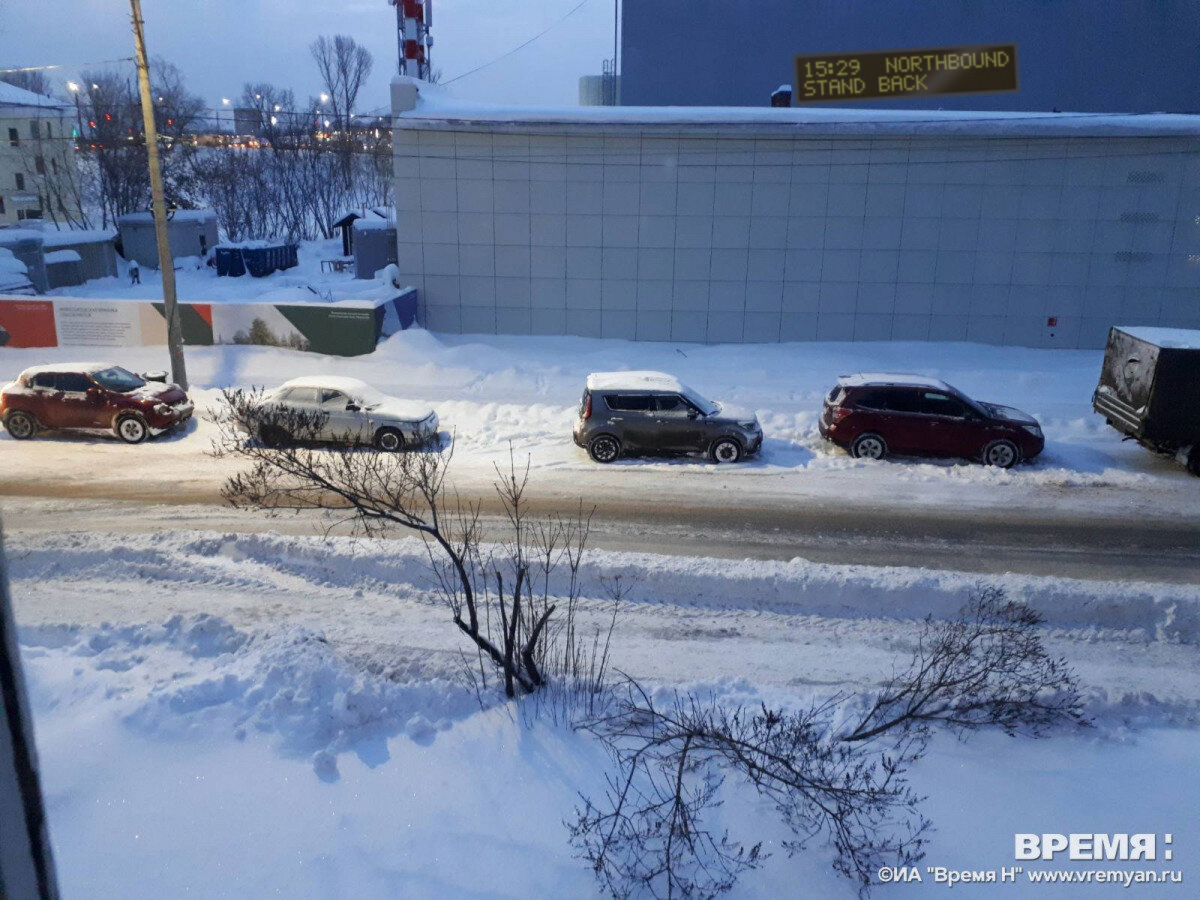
15:29
